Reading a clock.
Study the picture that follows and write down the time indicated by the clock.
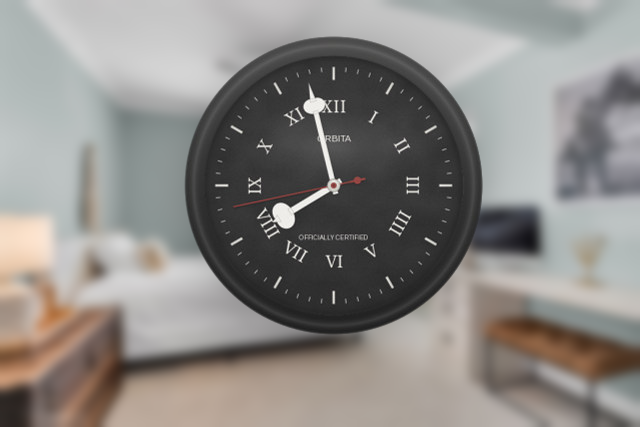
7:57:43
